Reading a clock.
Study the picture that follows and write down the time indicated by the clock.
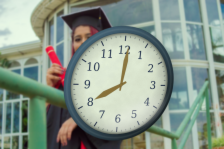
8:01
